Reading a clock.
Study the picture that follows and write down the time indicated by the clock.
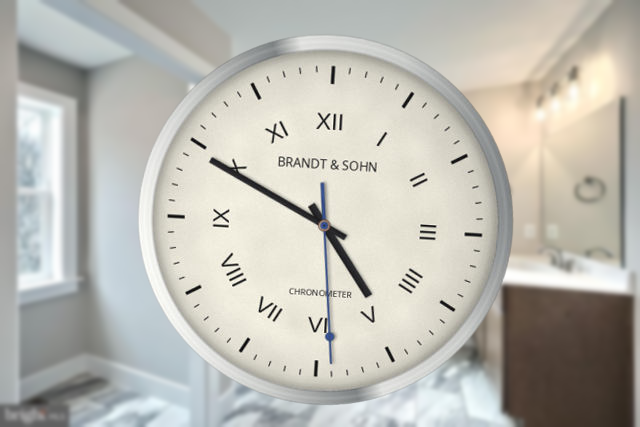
4:49:29
